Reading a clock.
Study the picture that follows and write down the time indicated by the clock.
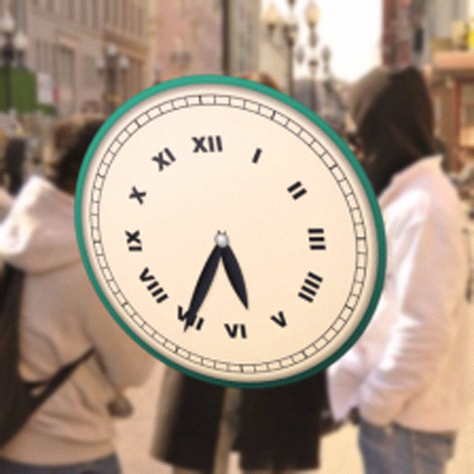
5:35
